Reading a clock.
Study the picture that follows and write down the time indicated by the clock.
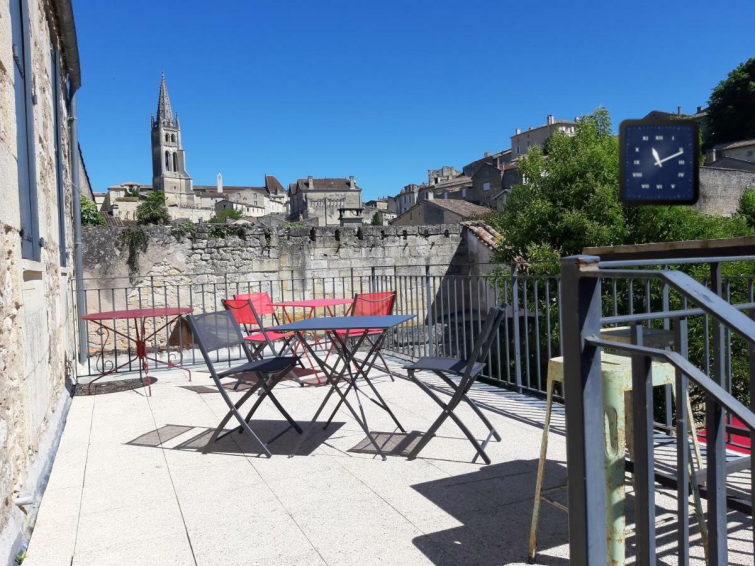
11:11
